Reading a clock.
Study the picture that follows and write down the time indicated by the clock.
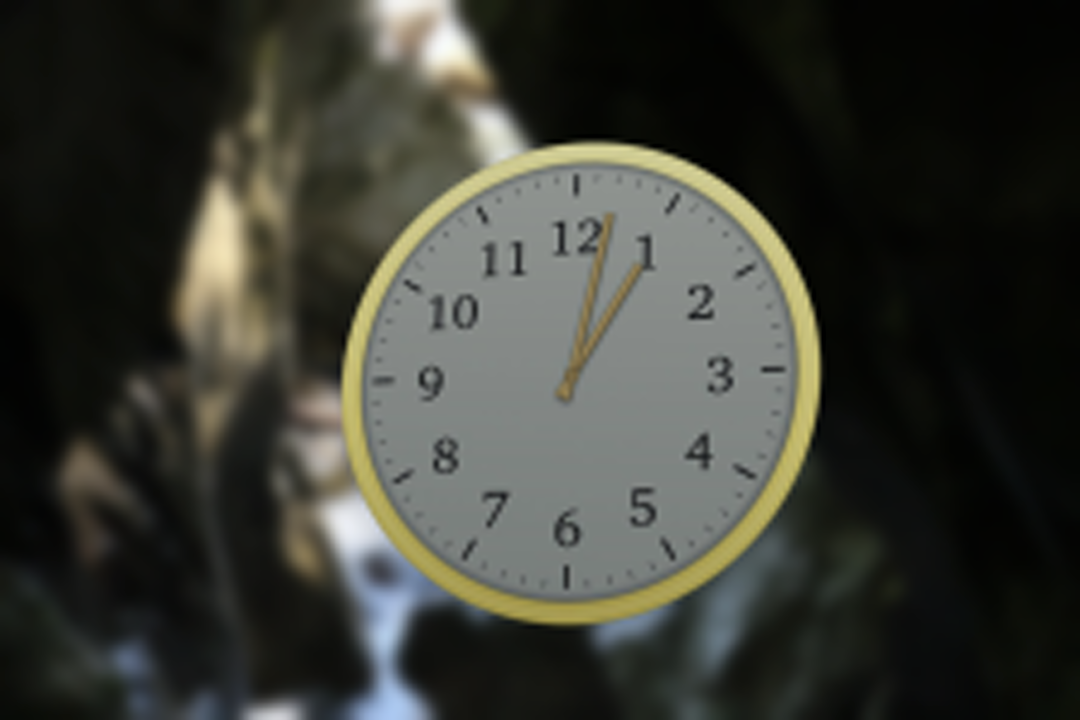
1:02
